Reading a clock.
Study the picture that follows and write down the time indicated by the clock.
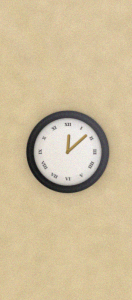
12:08
